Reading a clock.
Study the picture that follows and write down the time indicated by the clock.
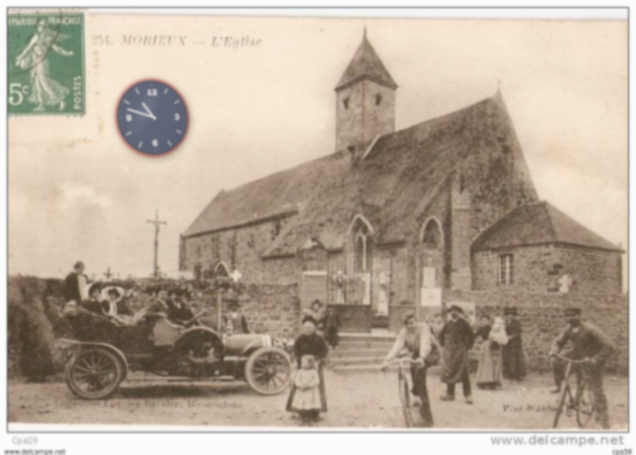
10:48
